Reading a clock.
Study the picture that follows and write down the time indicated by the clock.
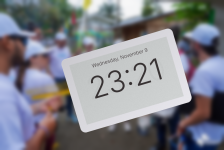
23:21
